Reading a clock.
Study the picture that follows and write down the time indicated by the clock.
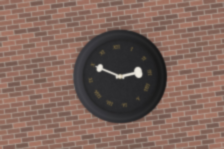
2:50
